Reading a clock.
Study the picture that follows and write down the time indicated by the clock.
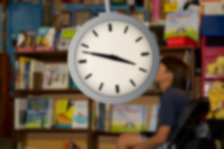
3:48
